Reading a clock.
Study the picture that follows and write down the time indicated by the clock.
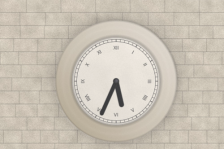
5:34
